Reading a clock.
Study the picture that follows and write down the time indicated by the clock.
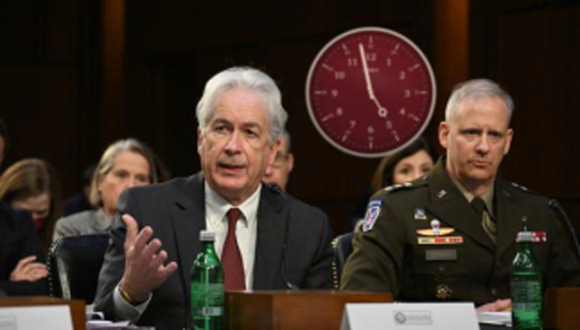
4:58
